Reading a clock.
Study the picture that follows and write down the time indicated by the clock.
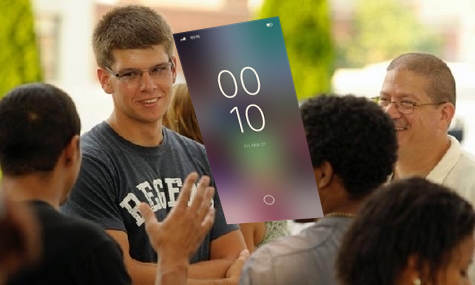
0:10
